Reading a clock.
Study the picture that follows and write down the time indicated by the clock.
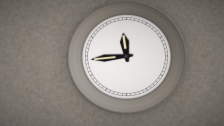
11:44
